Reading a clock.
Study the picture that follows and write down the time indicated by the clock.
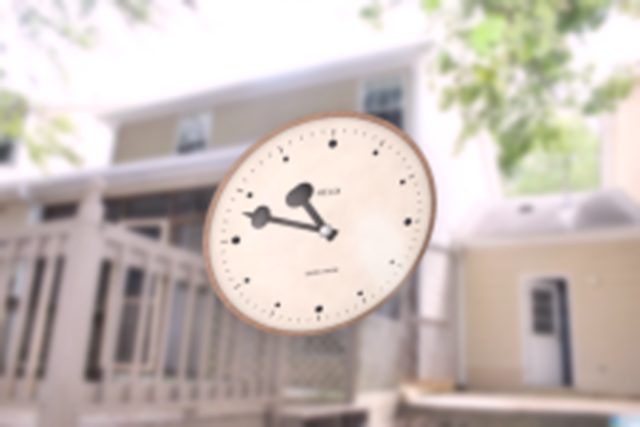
10:48
